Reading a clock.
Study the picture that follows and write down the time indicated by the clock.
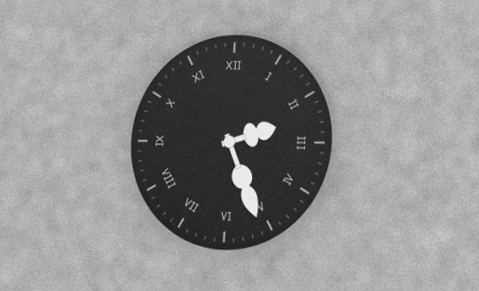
2:26
